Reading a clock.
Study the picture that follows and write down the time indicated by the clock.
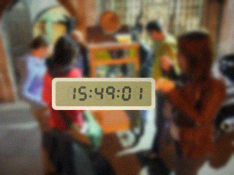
15:49:01
